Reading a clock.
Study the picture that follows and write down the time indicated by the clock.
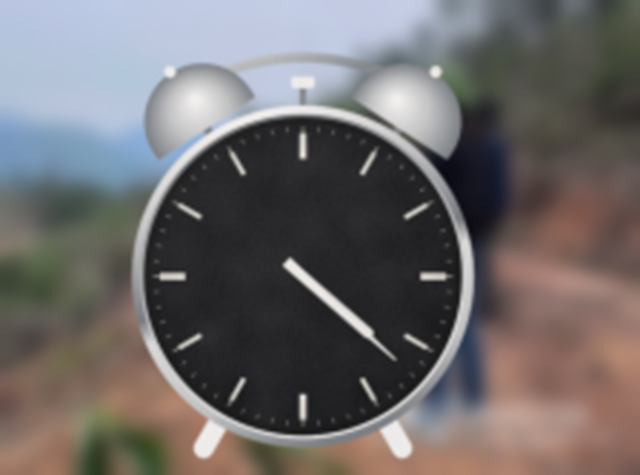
4:22
